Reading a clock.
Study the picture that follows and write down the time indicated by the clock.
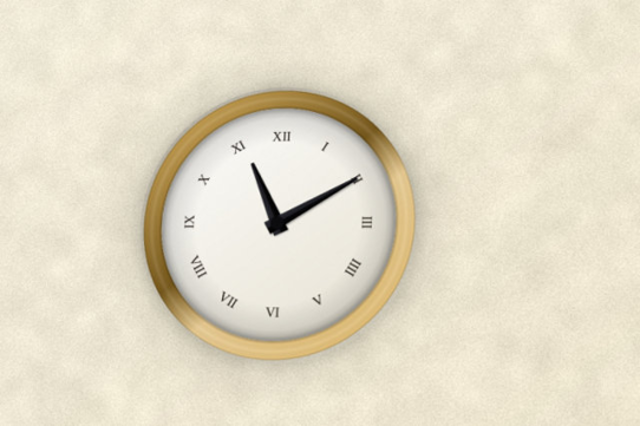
11:10
